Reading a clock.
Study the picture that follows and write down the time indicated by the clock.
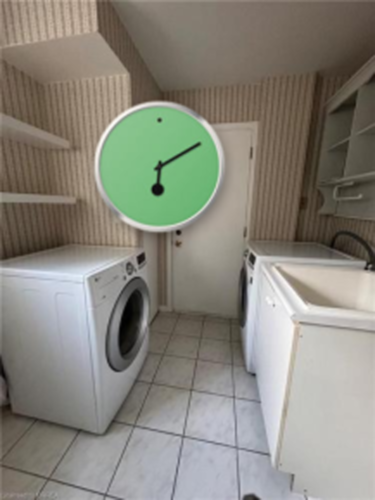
6:10
